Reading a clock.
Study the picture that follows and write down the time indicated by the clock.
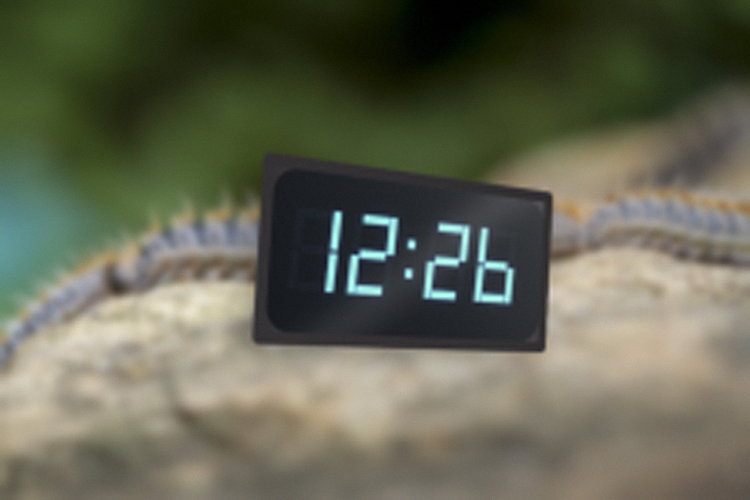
12:26
